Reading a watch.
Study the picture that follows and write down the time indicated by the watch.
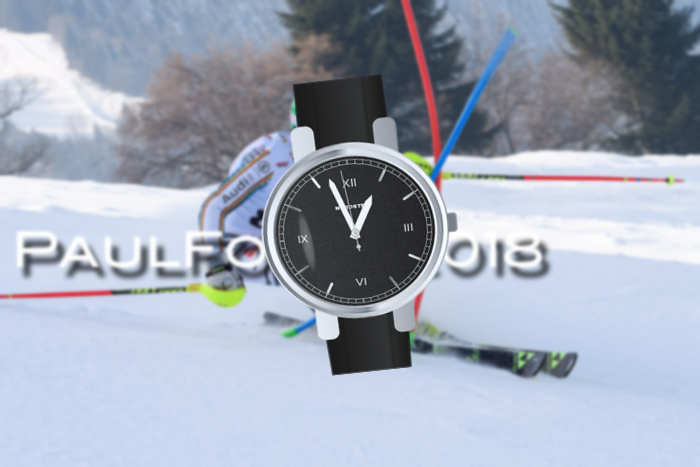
12:56:59
